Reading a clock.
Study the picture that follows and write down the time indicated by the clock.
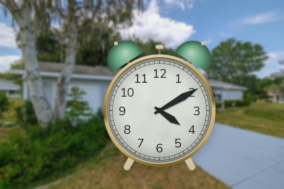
4:10
